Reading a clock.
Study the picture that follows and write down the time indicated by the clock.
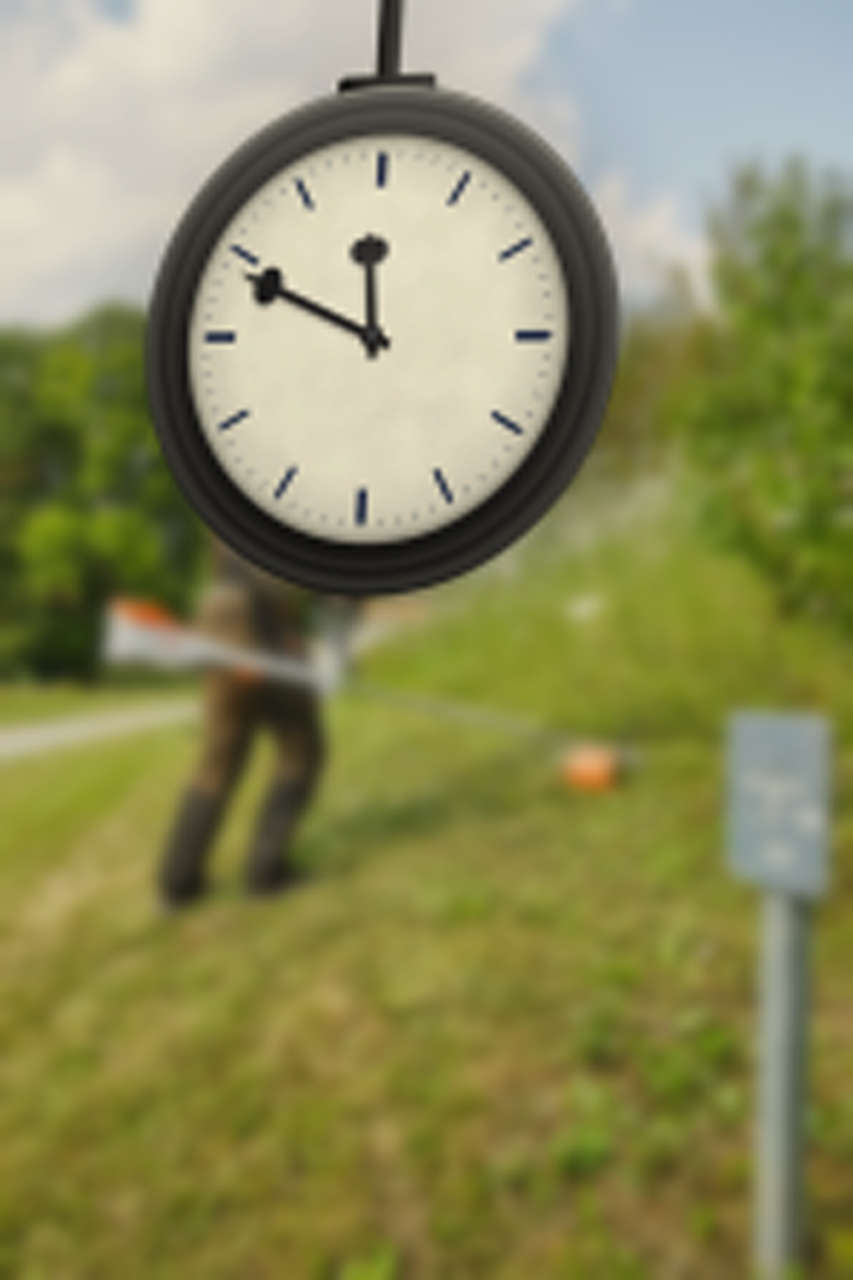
11:49
